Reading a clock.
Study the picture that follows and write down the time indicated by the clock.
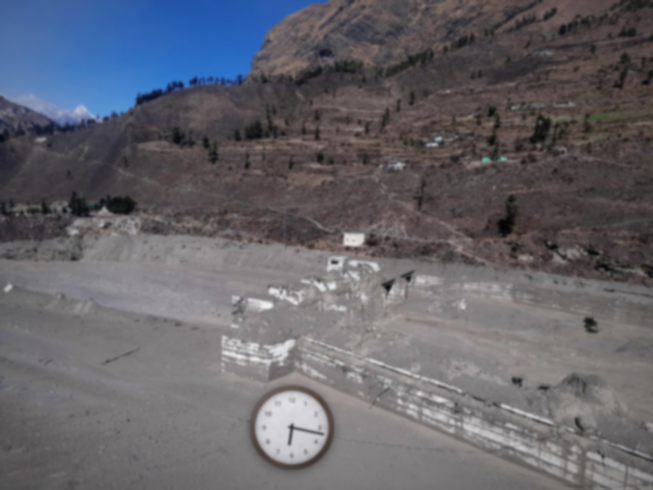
6:17
